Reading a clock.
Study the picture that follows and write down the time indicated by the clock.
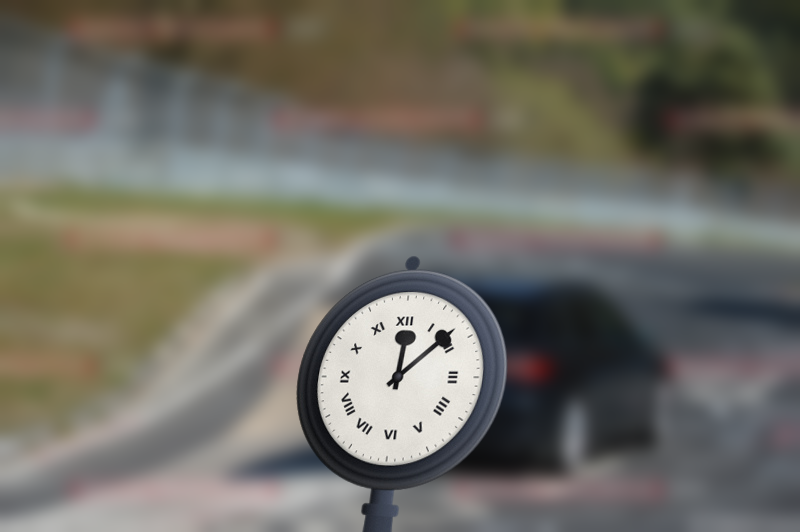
12:08
